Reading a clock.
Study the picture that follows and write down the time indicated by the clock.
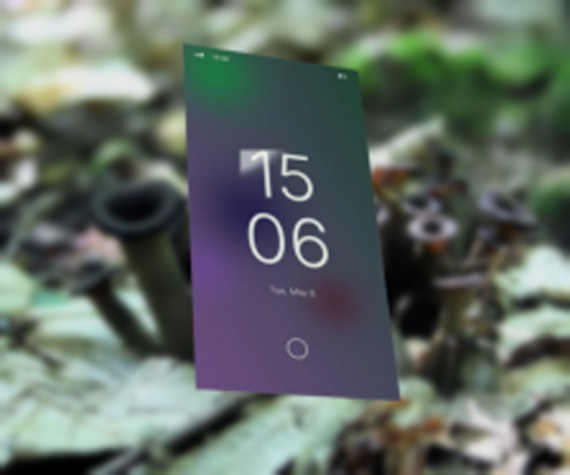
15:06
